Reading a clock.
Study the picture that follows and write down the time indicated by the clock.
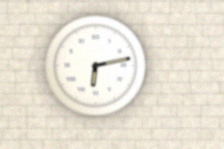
6:13
